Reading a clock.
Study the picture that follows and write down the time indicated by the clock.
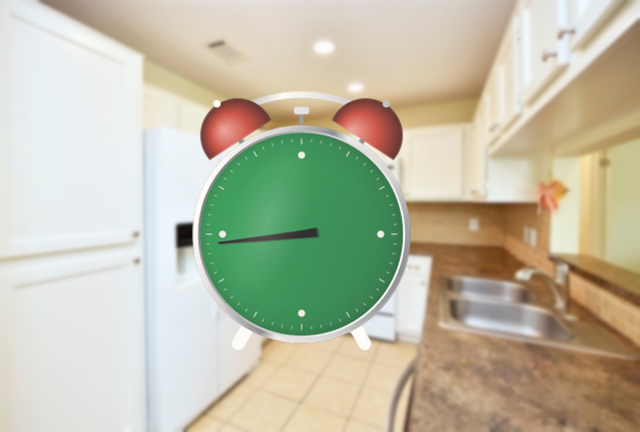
8:44
